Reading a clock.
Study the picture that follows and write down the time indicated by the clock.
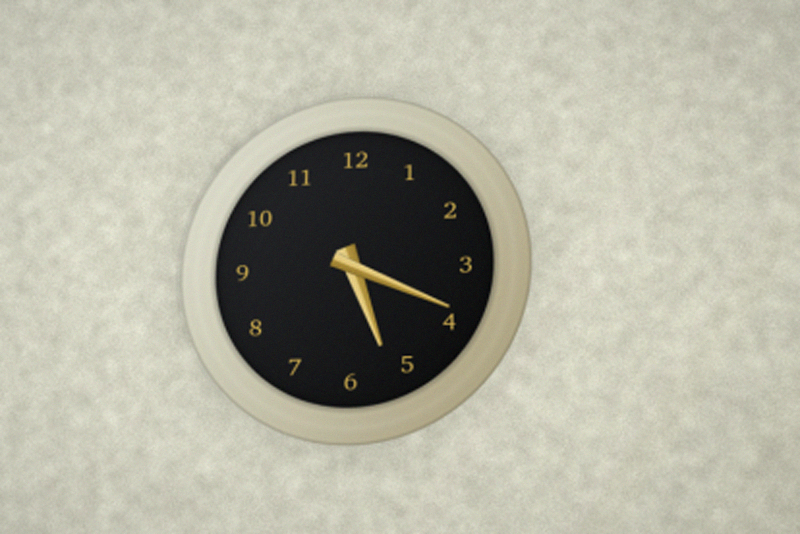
5:19
